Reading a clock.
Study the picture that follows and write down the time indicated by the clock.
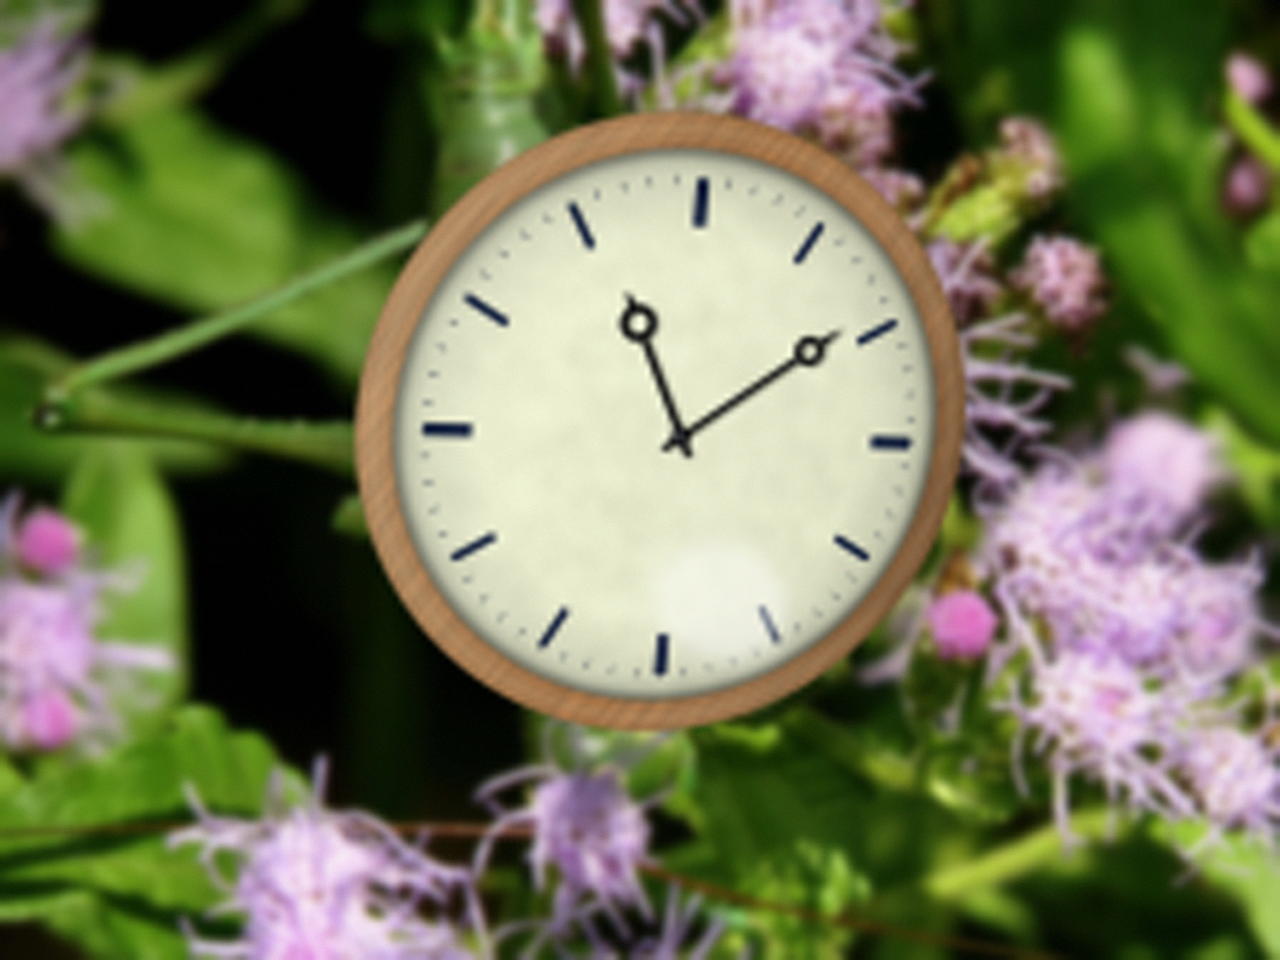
11:09
